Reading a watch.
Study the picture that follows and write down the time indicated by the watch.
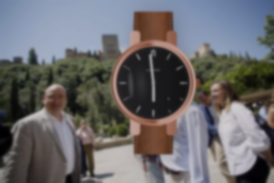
5:59
